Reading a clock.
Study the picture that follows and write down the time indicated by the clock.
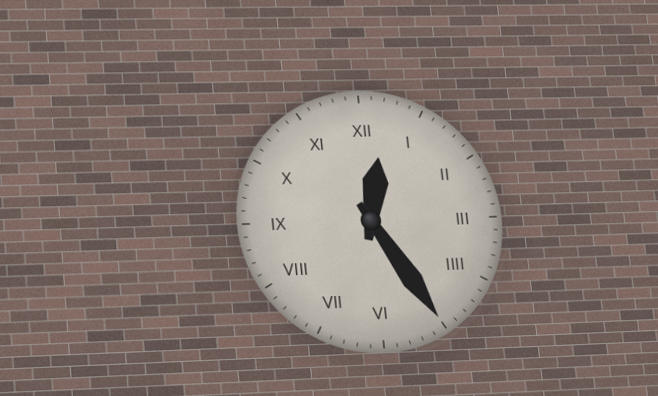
12:25
